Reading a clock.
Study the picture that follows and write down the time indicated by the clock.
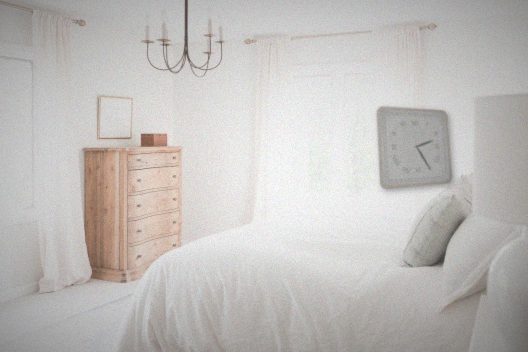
2:25
